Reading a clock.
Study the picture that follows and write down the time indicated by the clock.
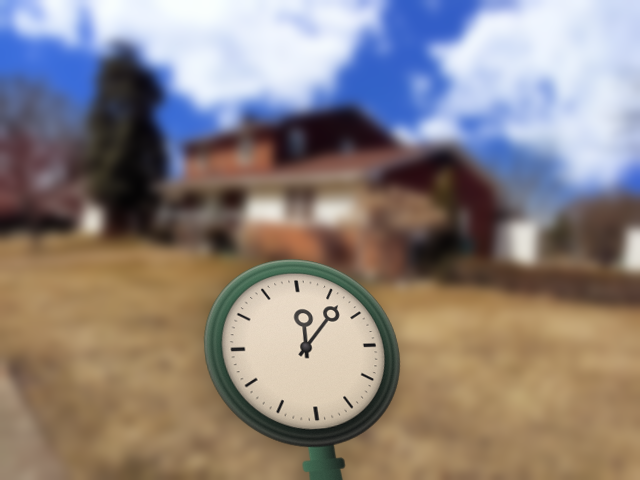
12:07
